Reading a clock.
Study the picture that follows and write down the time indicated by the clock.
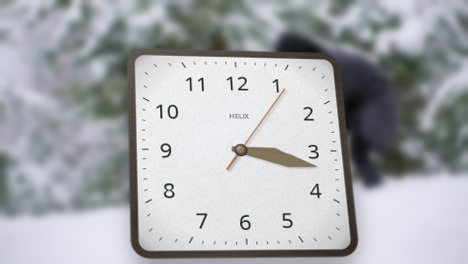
3:17:06
